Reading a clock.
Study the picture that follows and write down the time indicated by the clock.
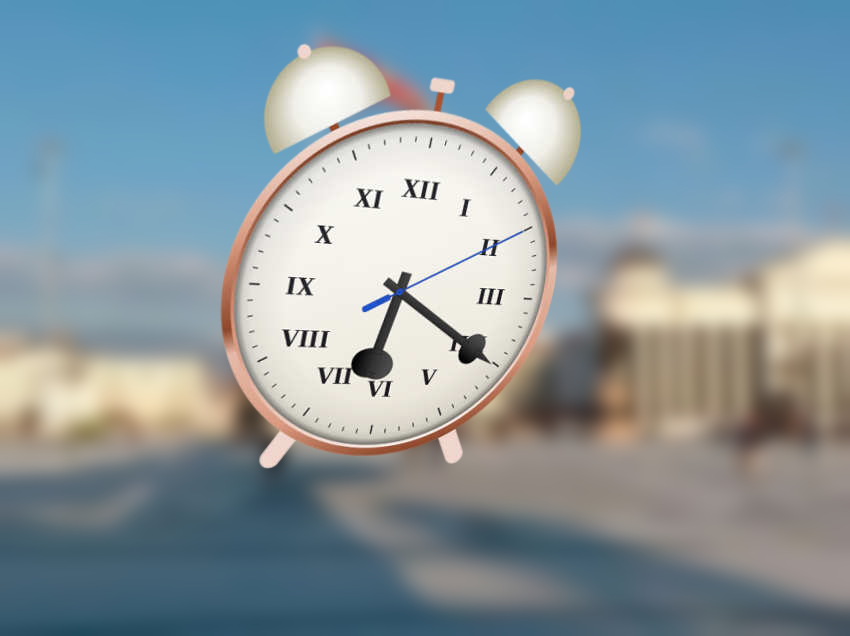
6:20:10
